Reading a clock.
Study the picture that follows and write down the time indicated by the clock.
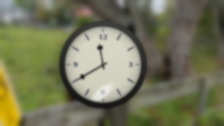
11:40
